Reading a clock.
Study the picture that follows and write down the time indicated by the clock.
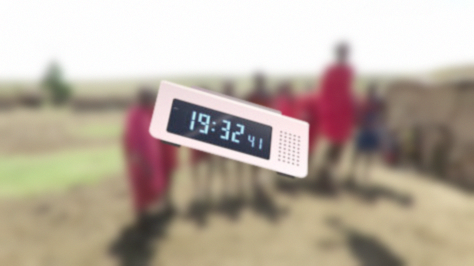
19:32:41
